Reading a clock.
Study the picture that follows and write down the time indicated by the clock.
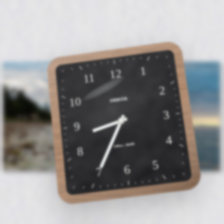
8:35
